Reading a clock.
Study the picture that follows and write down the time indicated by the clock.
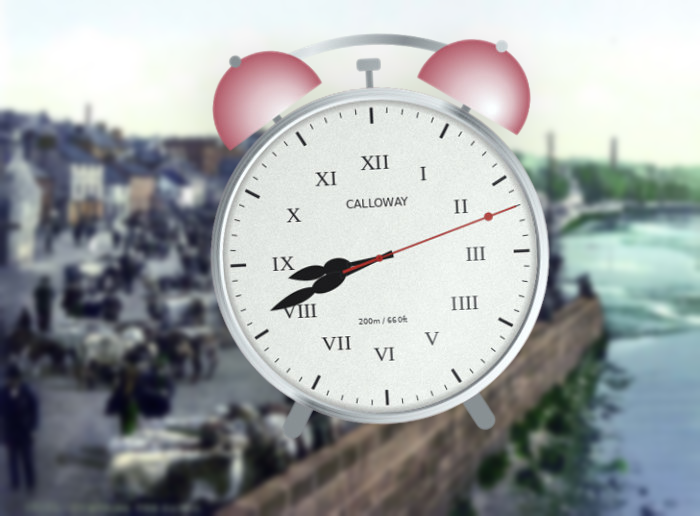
8:41:12
